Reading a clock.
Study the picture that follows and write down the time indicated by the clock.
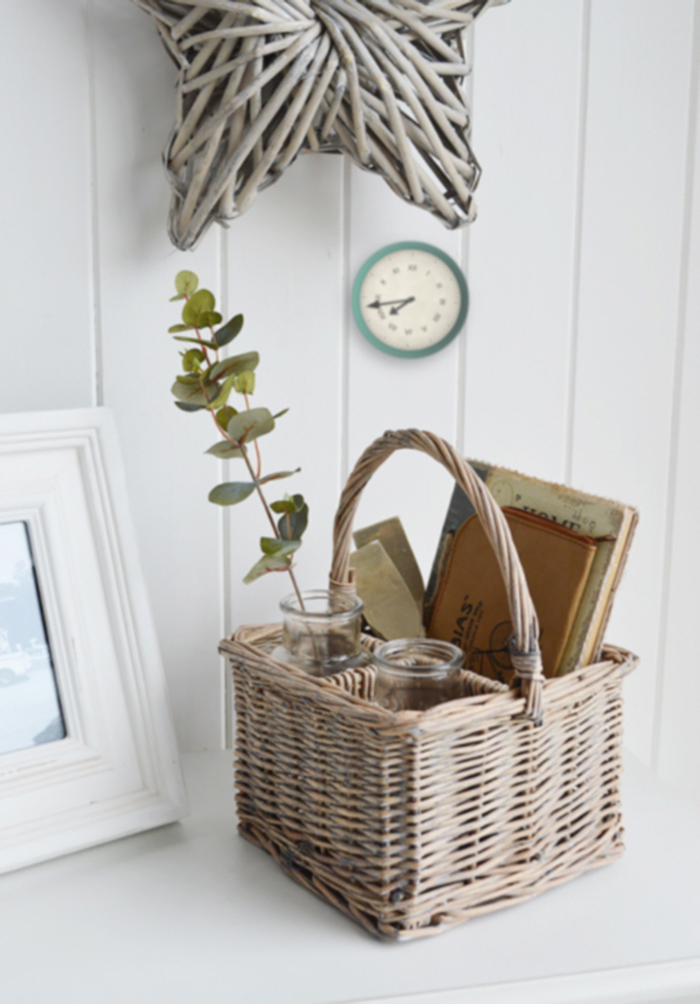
7:43
